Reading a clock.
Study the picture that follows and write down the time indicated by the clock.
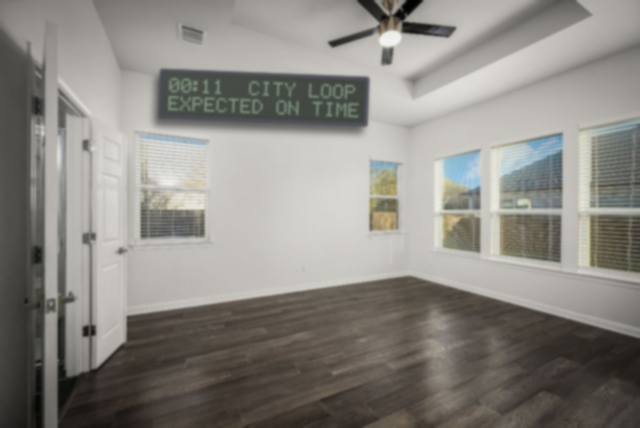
0:11
